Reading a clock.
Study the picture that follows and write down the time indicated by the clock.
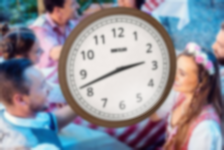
2:42
